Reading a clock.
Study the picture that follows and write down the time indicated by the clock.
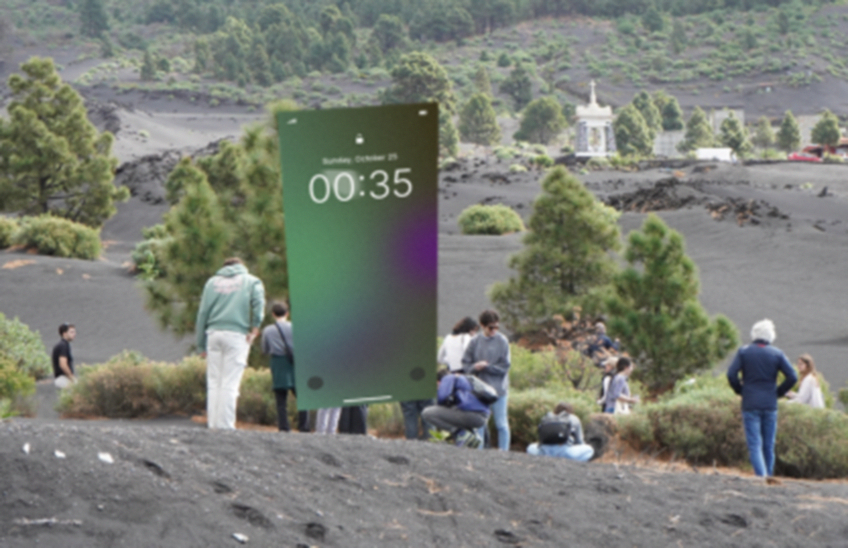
0:35
